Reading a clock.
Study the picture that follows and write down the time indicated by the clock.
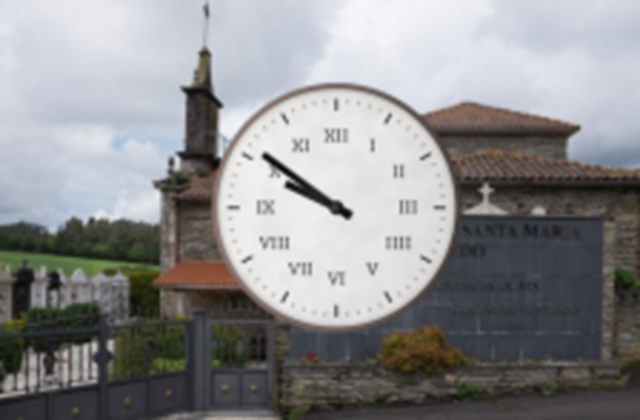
9:51
